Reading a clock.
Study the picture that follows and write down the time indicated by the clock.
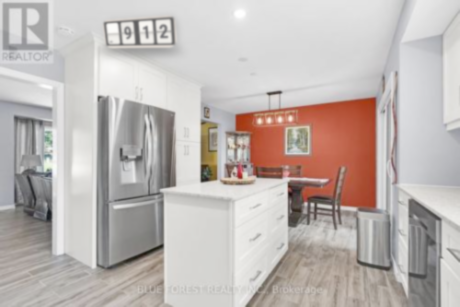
9:12
